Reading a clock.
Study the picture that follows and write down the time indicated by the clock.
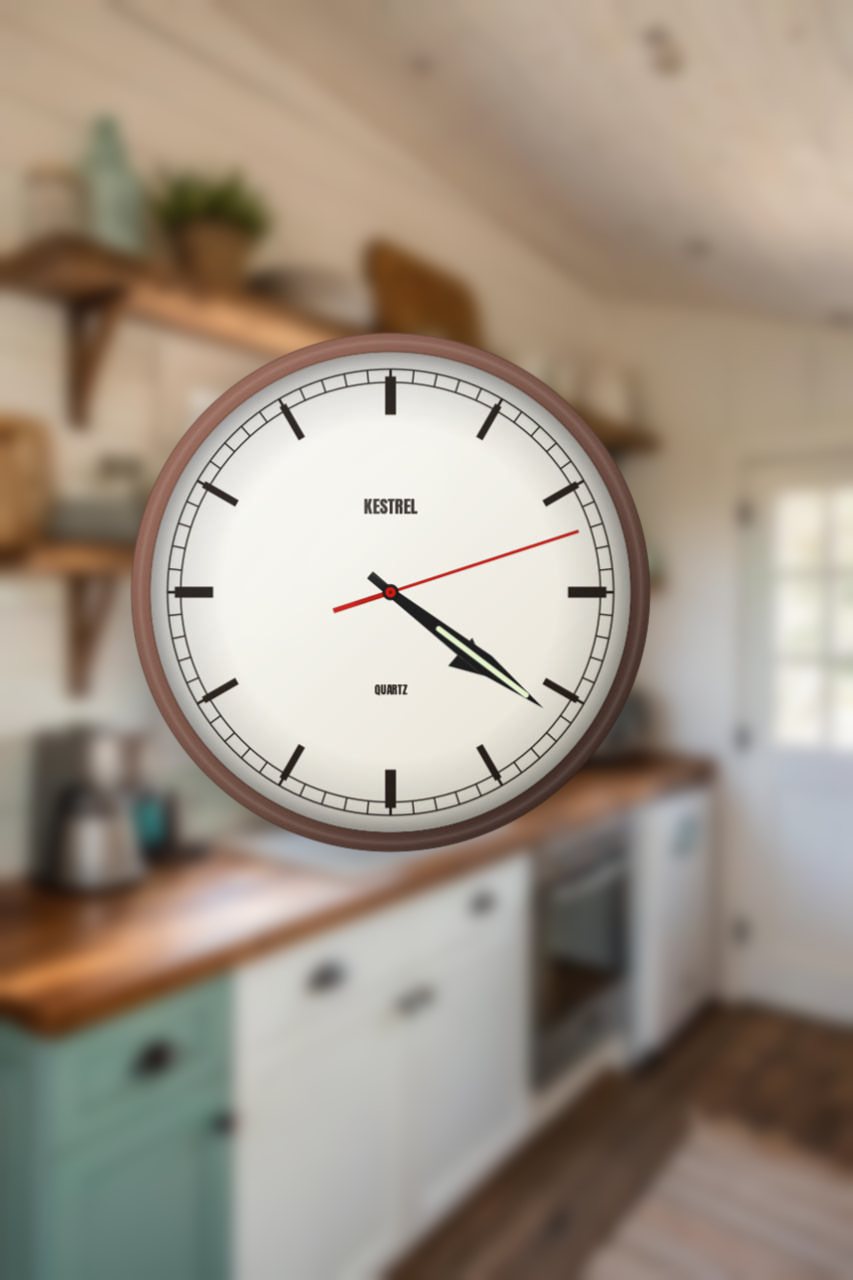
4:21:12
